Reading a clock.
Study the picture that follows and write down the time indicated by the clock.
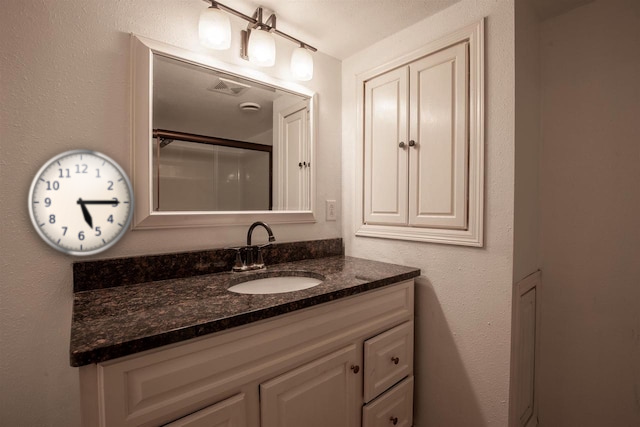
5:15
